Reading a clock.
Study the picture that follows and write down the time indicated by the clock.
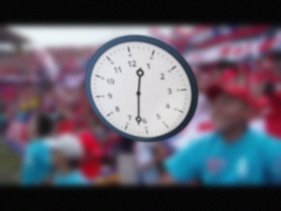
12:32
